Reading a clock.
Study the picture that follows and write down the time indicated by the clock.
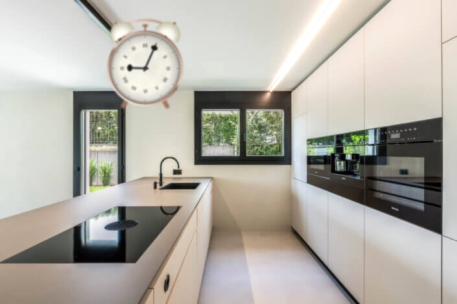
9:04
